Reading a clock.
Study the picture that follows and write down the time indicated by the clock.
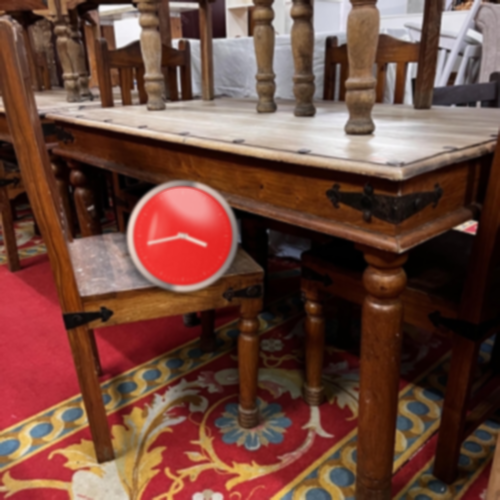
3:43
